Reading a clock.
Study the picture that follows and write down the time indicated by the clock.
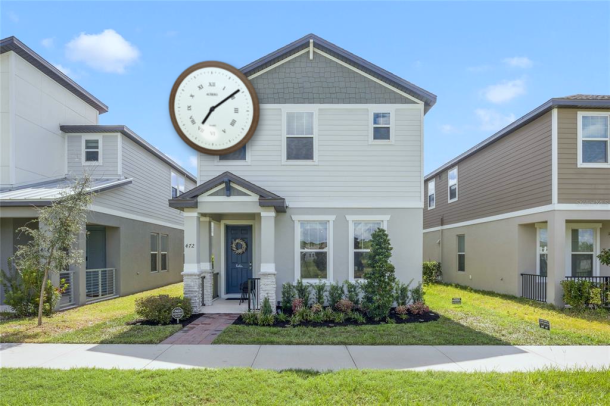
7:09
